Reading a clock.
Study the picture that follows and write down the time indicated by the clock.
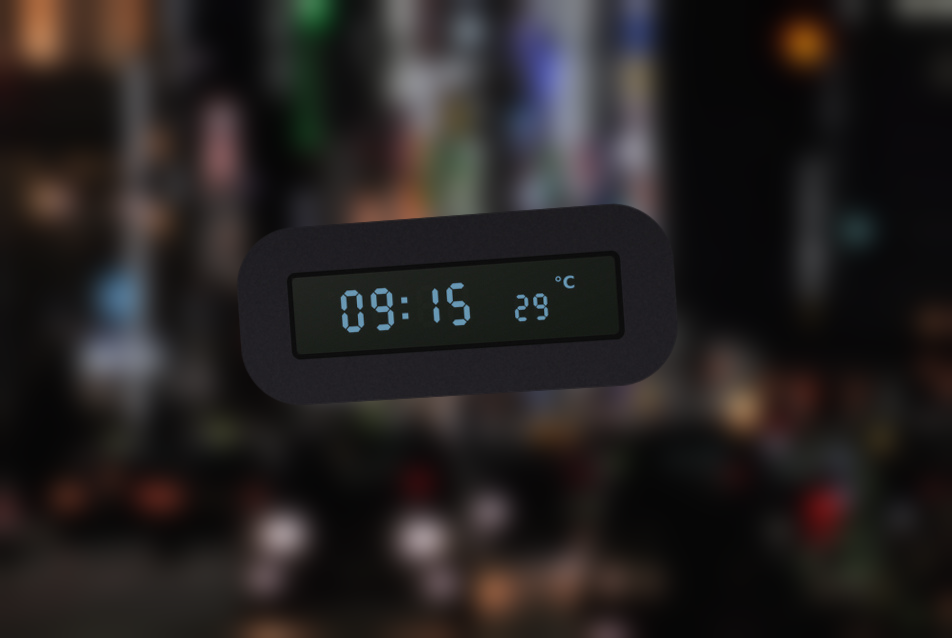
9:15
